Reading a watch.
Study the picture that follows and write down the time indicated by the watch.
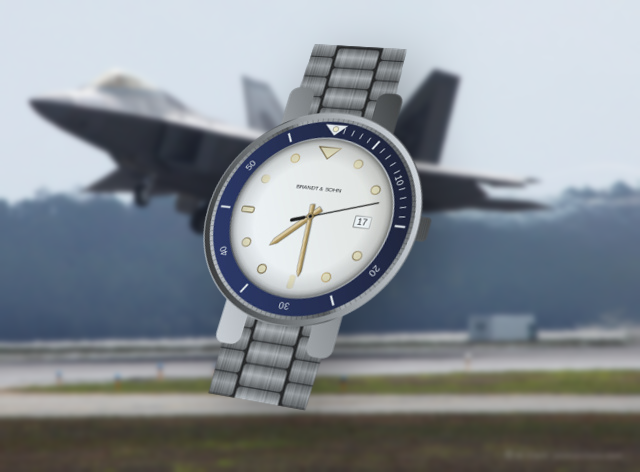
7:29:12
